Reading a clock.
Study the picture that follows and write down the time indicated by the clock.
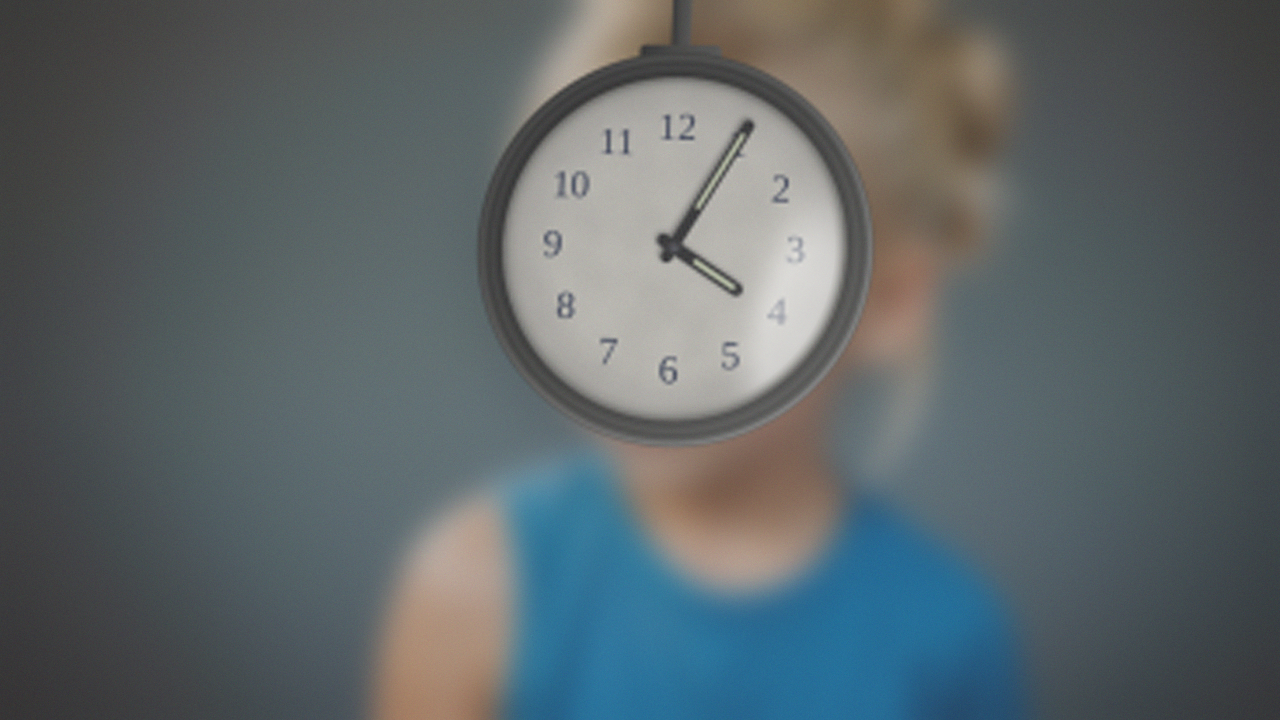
4:05
